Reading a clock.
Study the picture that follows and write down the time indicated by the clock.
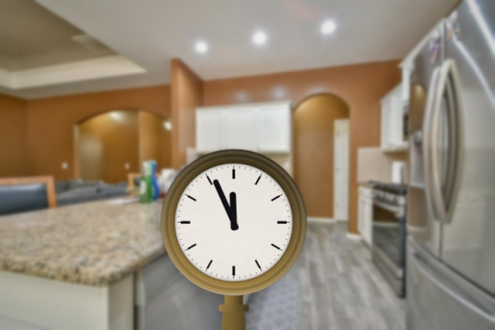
11:56
